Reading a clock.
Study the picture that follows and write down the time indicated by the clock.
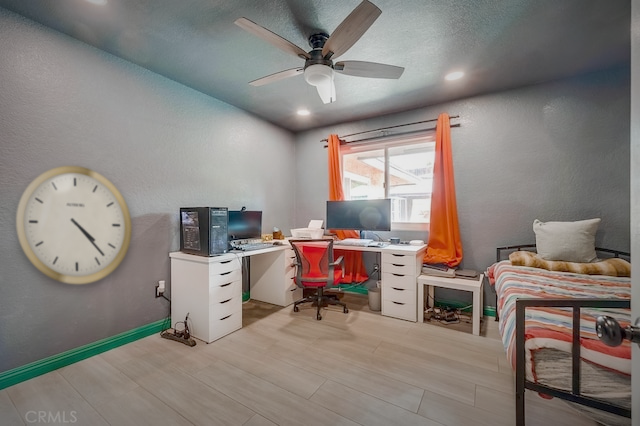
4:23
